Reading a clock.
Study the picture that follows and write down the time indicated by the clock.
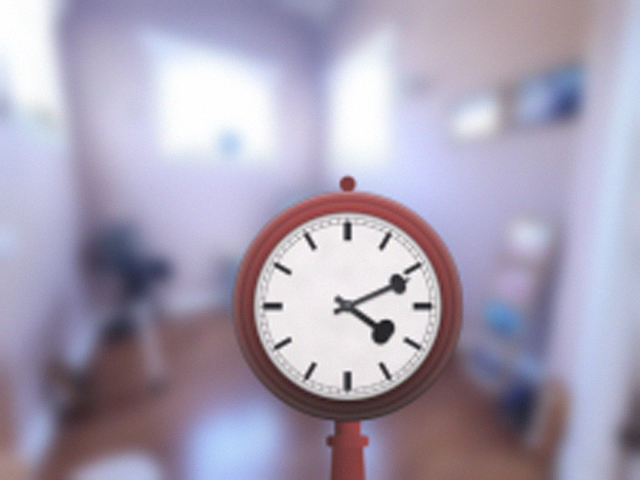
4:11
